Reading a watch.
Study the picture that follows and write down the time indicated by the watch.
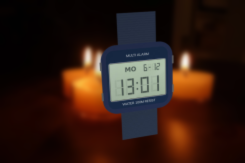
13:01
